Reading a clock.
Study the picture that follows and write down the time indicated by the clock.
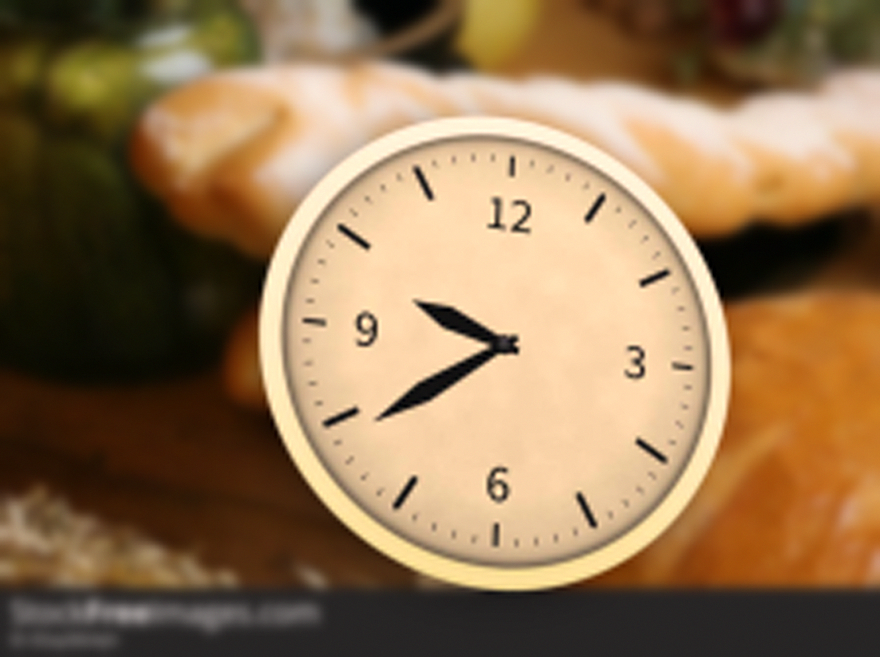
9:39
